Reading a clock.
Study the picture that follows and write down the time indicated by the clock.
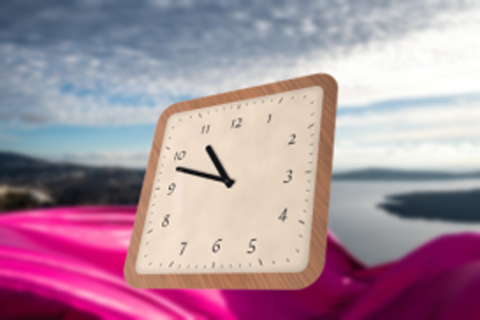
10:48
